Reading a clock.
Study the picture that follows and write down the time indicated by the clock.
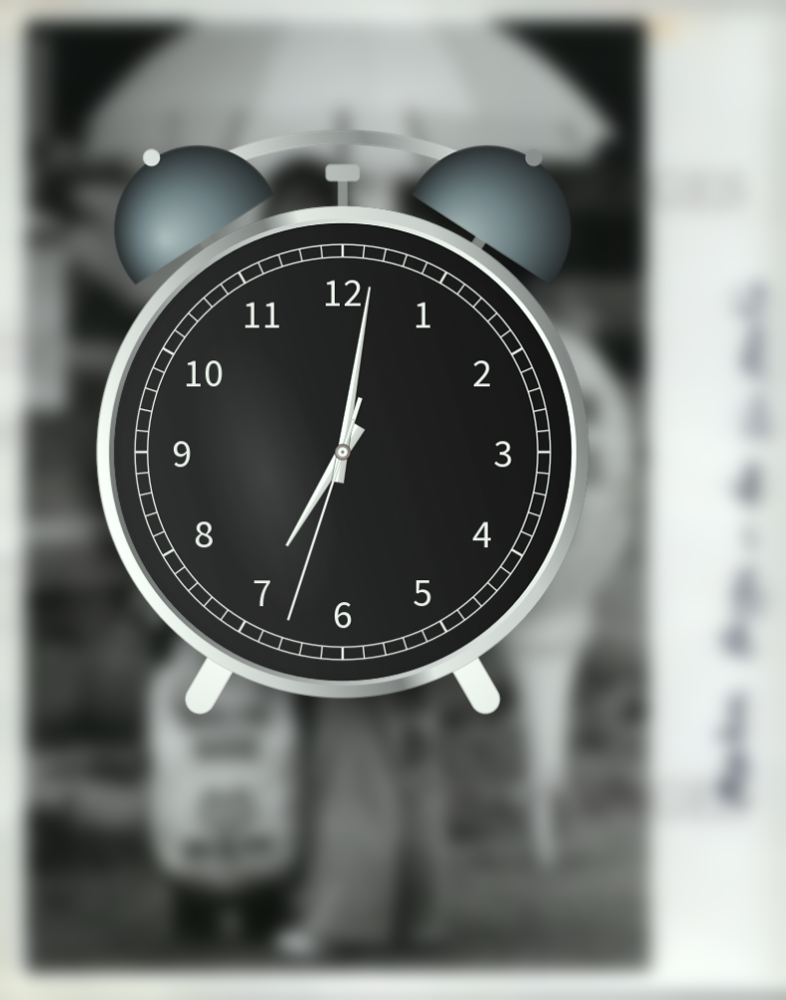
7:01:33
